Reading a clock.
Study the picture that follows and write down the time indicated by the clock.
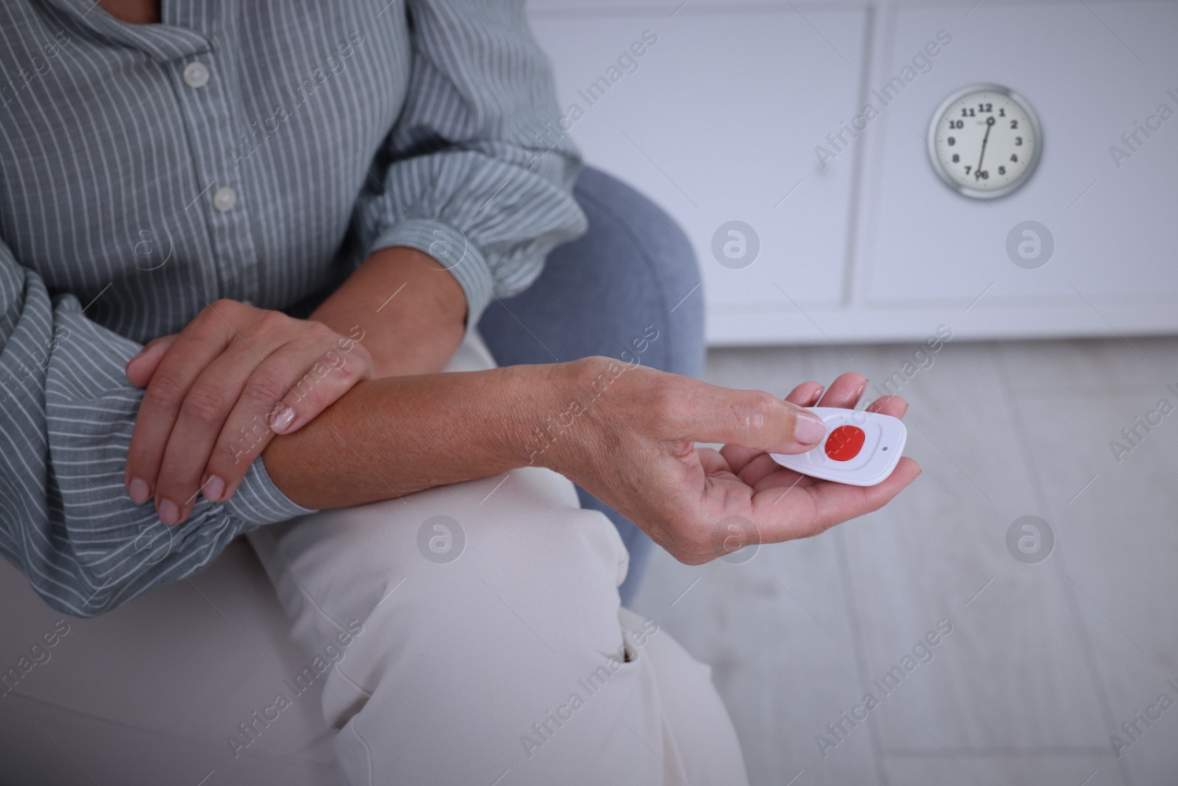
12:32
